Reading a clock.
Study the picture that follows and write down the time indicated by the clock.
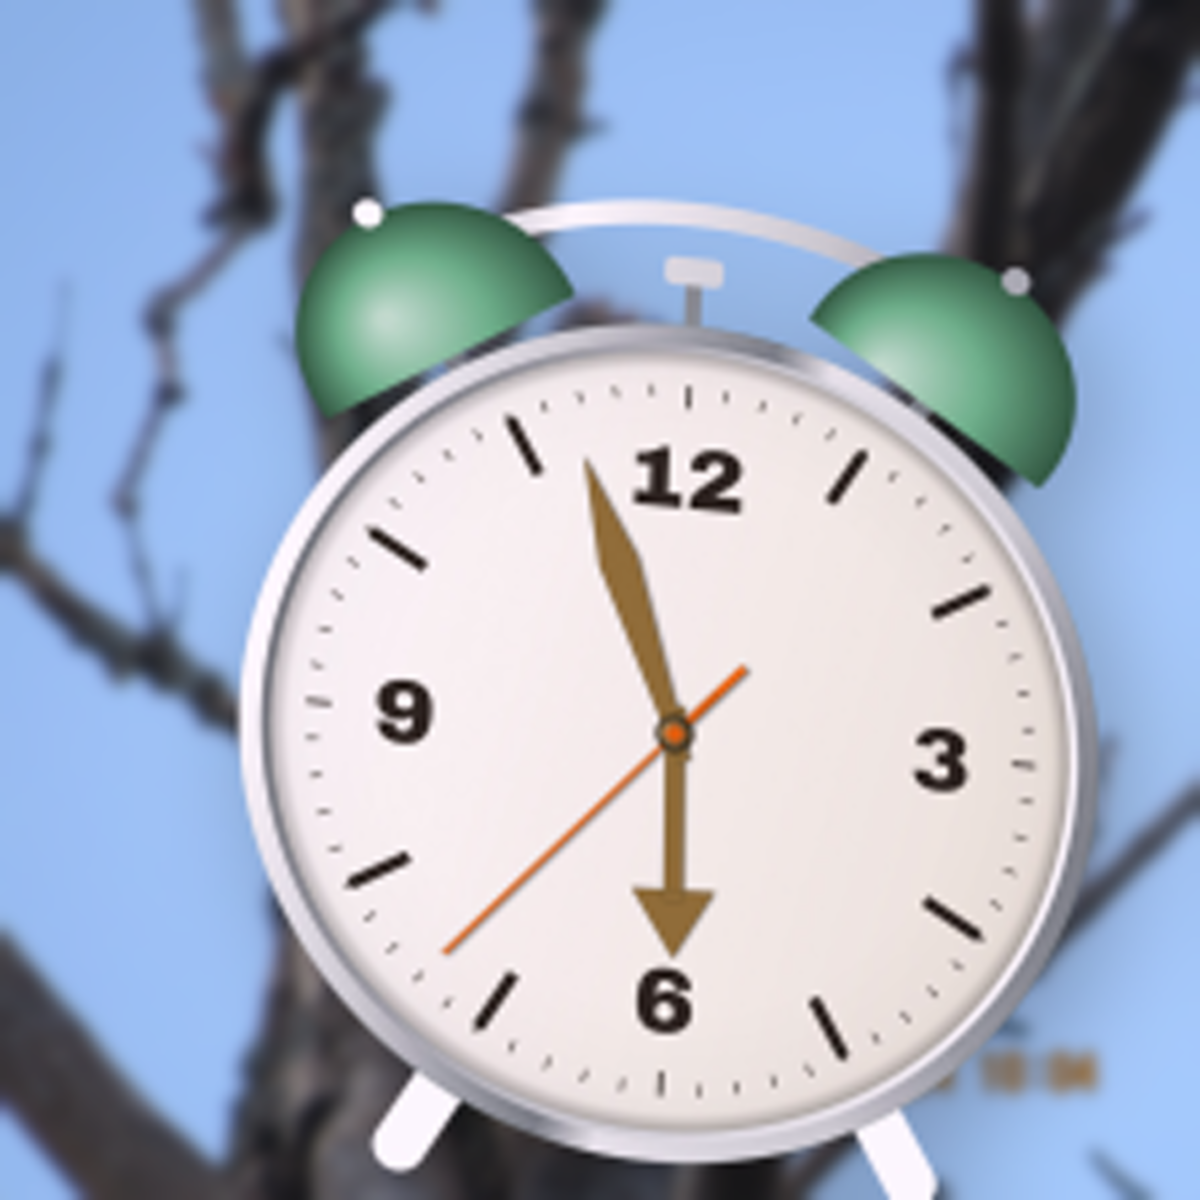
5:56:37
